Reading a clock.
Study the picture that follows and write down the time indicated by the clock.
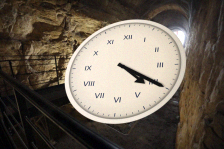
4:20
